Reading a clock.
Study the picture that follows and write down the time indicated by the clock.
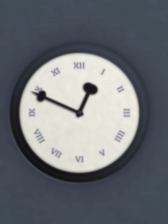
12:49
